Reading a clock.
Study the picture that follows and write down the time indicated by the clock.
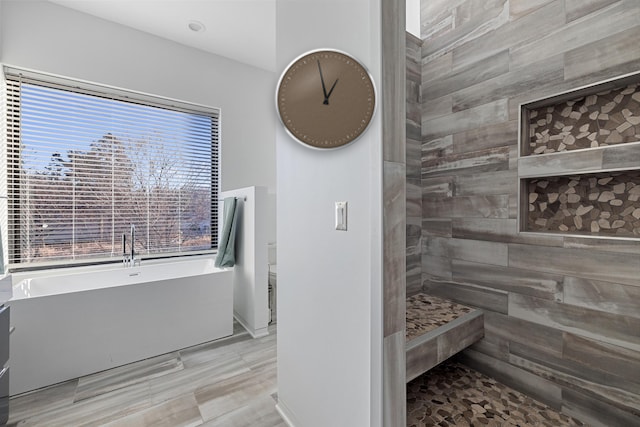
12:58
